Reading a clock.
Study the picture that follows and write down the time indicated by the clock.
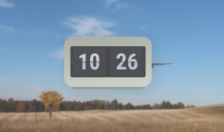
10:26
